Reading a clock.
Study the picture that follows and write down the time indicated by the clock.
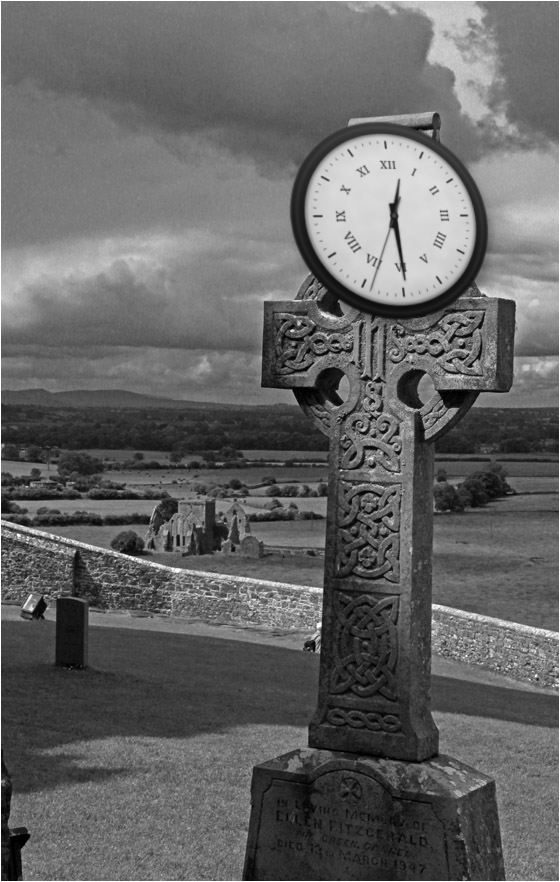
12:29:34
